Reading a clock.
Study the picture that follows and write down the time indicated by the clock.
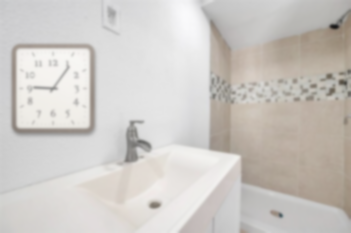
9:06
